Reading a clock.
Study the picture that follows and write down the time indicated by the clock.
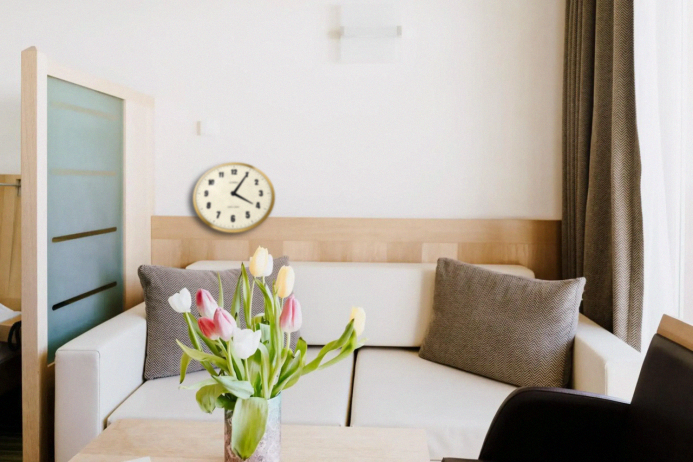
4:05
